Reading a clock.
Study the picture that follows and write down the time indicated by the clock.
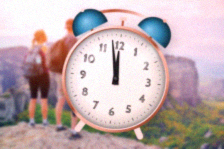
11:58
